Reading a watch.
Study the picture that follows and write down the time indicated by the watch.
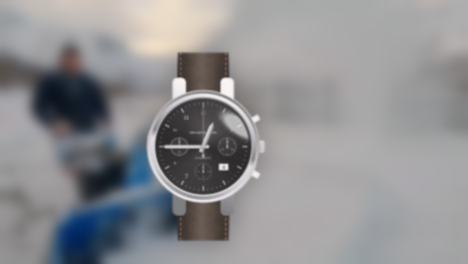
12:45
